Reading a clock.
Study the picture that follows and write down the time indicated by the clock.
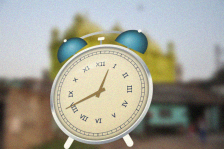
12:41
